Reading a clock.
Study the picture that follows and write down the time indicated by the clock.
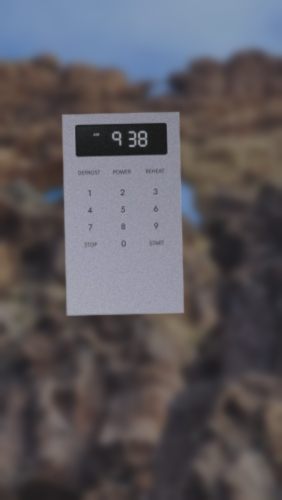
9:38
